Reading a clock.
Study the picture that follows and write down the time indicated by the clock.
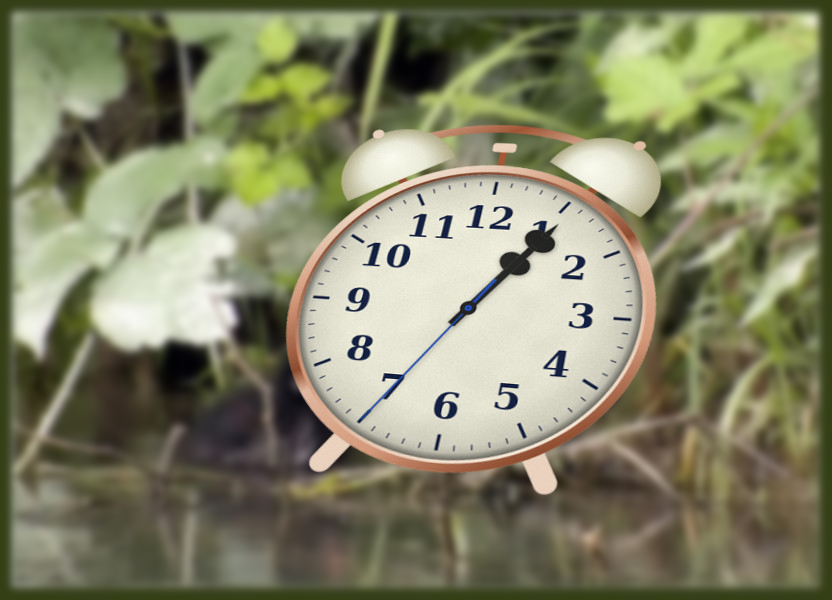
1:05:35
